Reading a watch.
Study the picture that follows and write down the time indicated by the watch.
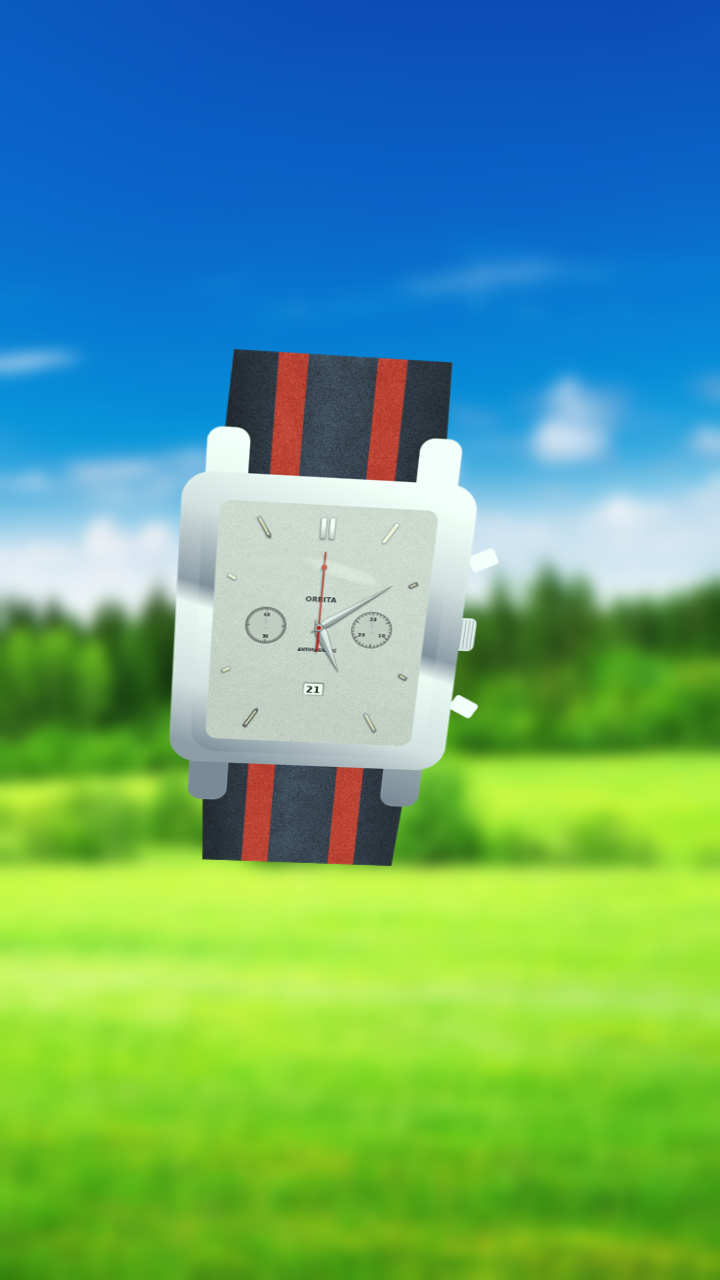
5:09
